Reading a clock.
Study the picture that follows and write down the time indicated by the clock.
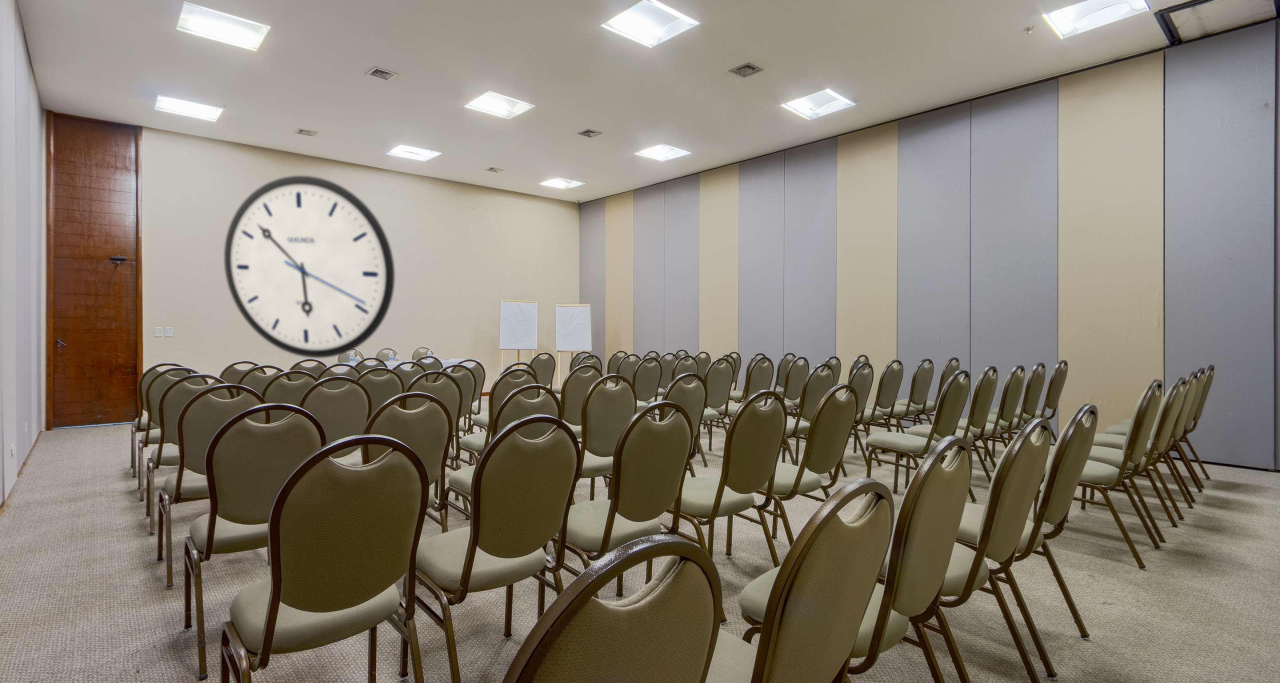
5:52:19
